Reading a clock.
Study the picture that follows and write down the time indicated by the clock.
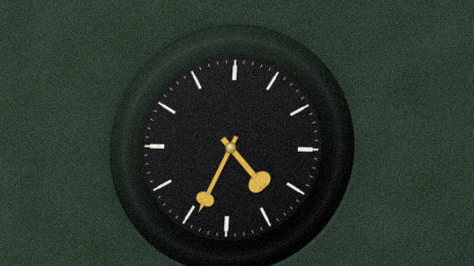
4:34
